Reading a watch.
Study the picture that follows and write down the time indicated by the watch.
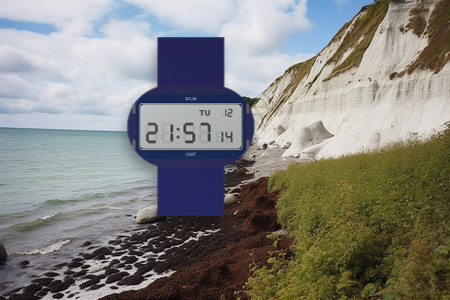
21:57:14
